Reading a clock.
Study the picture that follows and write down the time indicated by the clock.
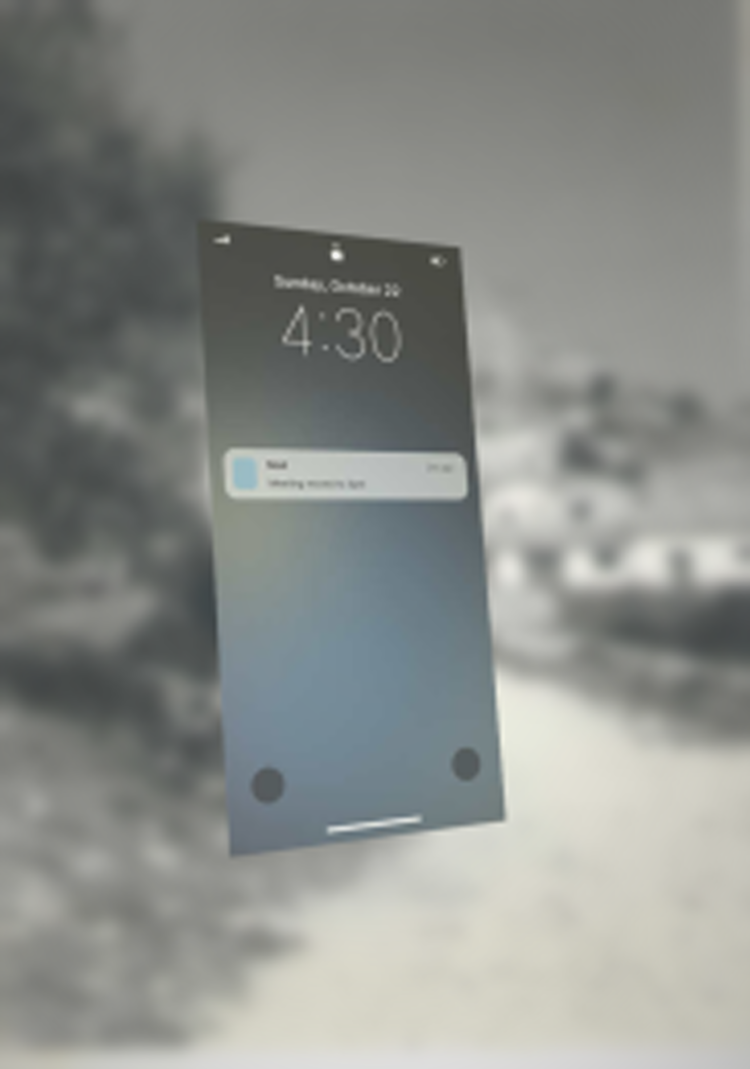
4:30
